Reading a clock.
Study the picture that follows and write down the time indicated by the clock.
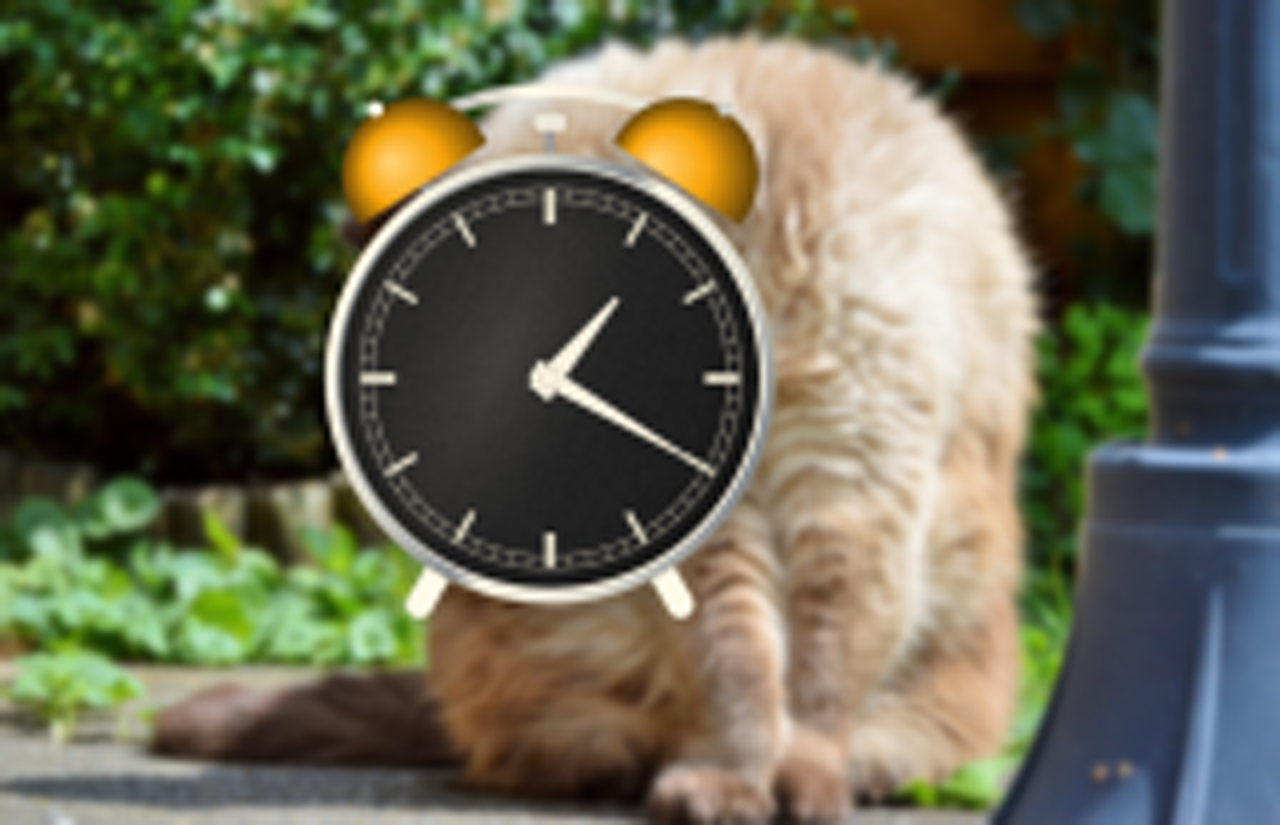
1:20
